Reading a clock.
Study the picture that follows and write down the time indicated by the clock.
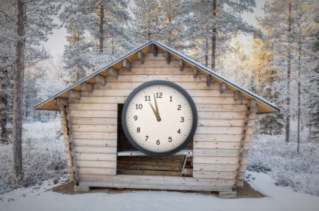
10:58
